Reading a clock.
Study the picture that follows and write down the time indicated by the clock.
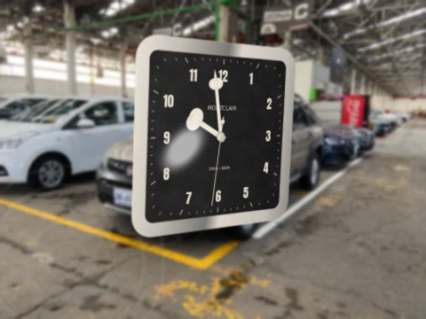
9:58:31
